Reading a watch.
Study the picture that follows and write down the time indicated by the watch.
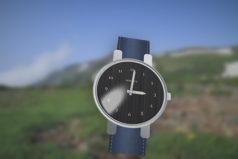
3:01
